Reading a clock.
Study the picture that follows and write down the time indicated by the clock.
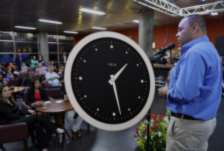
1:28
